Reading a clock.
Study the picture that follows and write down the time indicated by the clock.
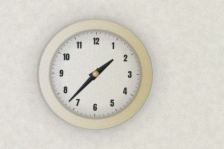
1:37
